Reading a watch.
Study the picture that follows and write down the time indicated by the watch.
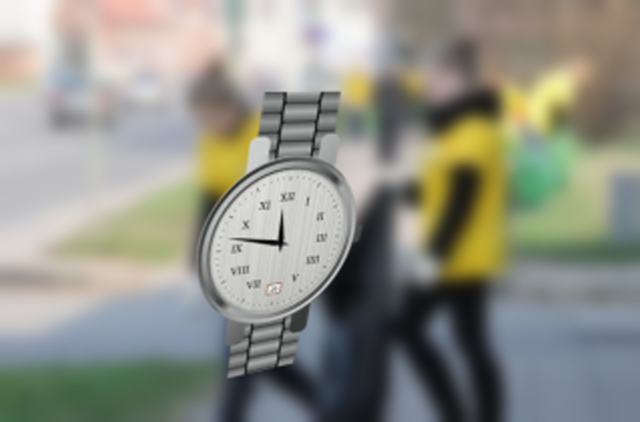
11:47
